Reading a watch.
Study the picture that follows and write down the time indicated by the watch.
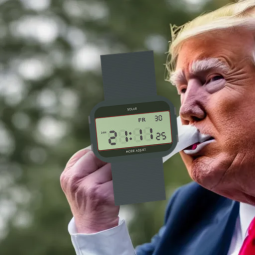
21:11:25
